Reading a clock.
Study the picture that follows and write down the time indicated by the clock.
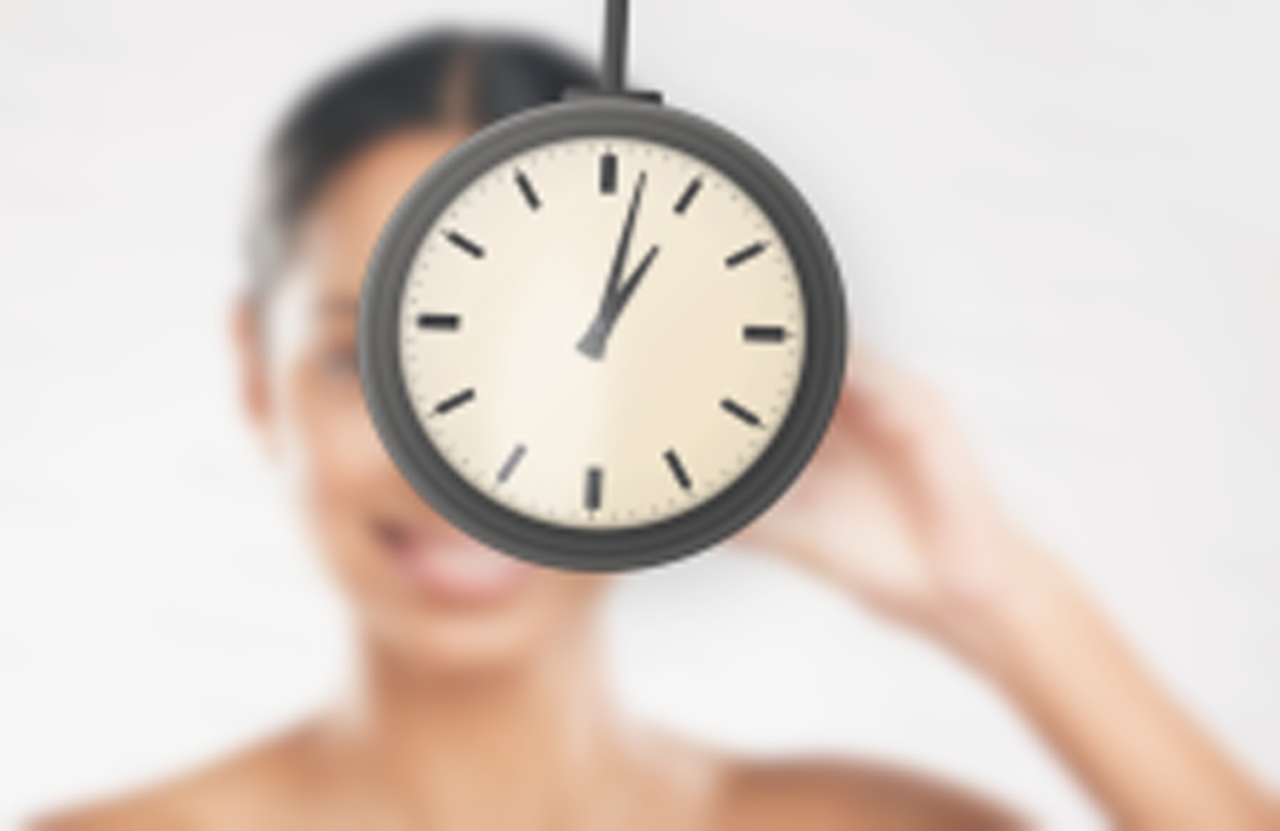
1:02
